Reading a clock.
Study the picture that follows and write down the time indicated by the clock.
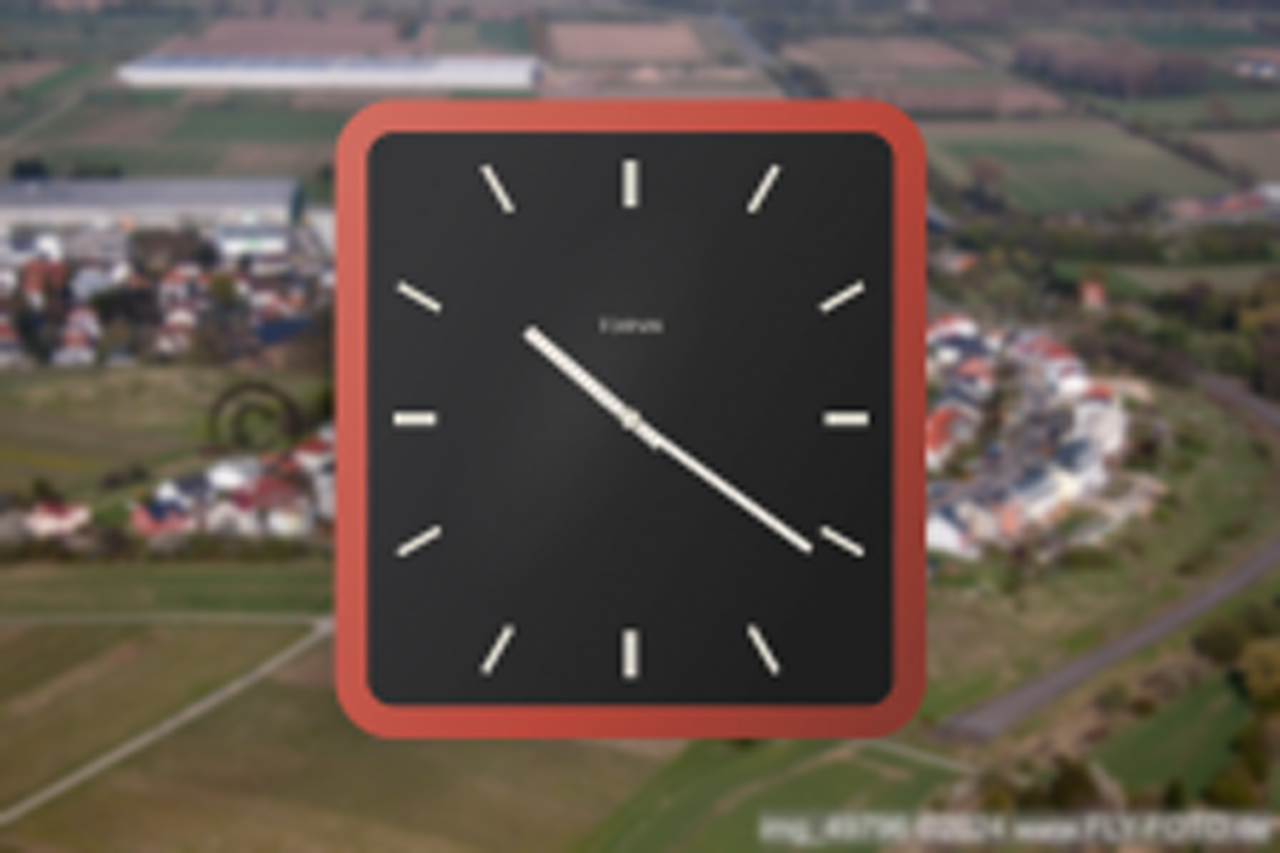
10:21
